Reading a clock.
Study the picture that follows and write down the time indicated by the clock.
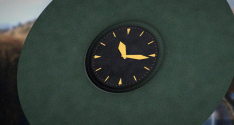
11:16
